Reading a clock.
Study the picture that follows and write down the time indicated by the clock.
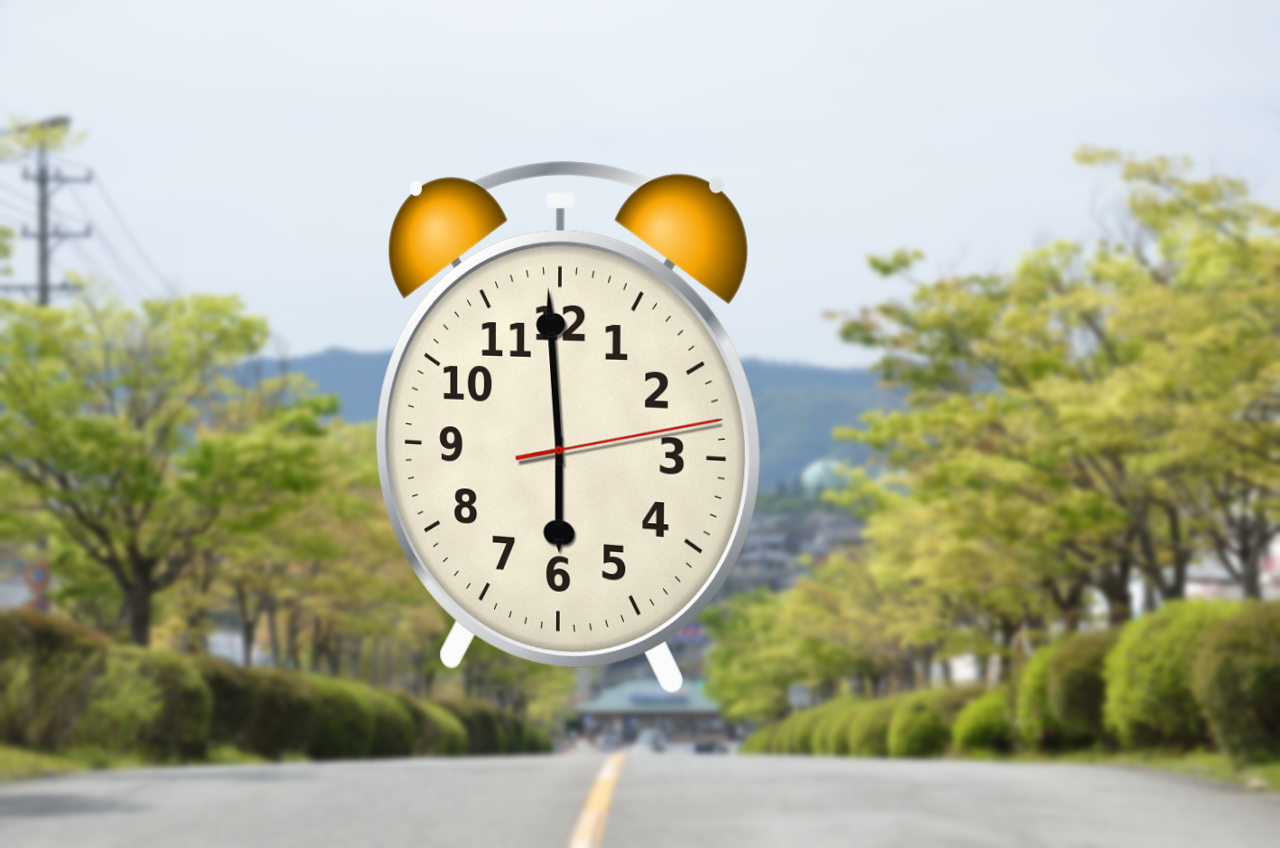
5:59:13
